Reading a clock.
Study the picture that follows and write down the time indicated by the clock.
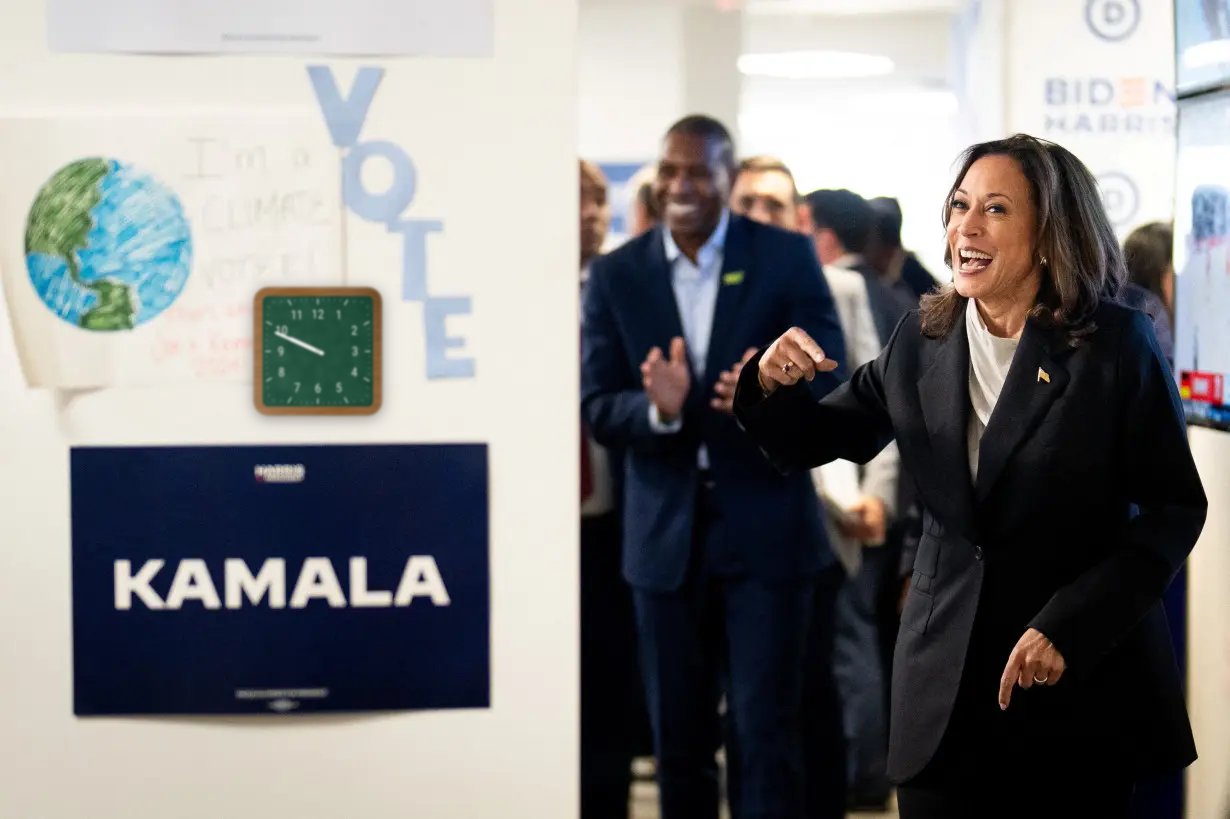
9:49
